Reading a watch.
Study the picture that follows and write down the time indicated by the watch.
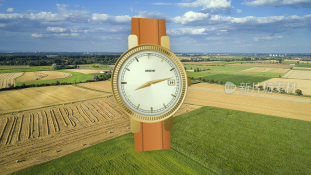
8:13
